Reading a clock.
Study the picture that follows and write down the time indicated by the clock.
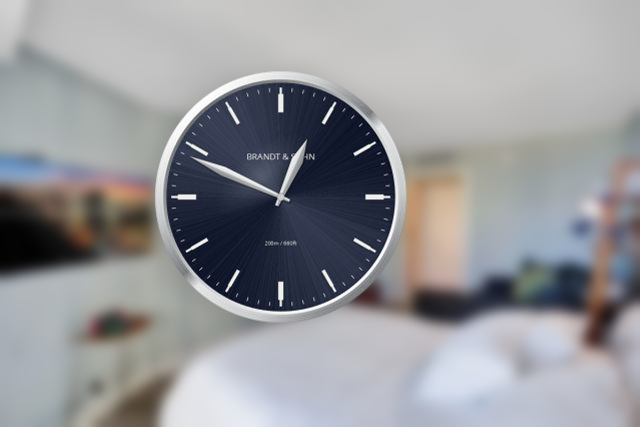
12:49
